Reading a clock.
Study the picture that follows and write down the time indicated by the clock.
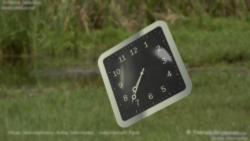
7:37
